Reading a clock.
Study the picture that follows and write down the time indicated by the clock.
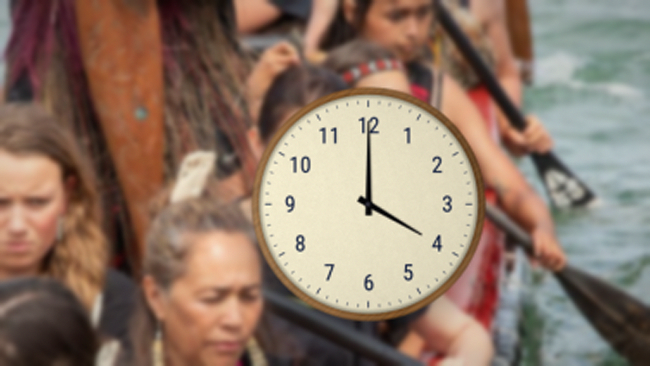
4:00
